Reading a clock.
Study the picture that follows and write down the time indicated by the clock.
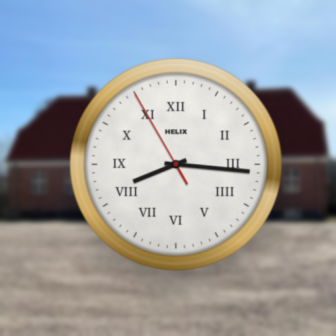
8:15:55
